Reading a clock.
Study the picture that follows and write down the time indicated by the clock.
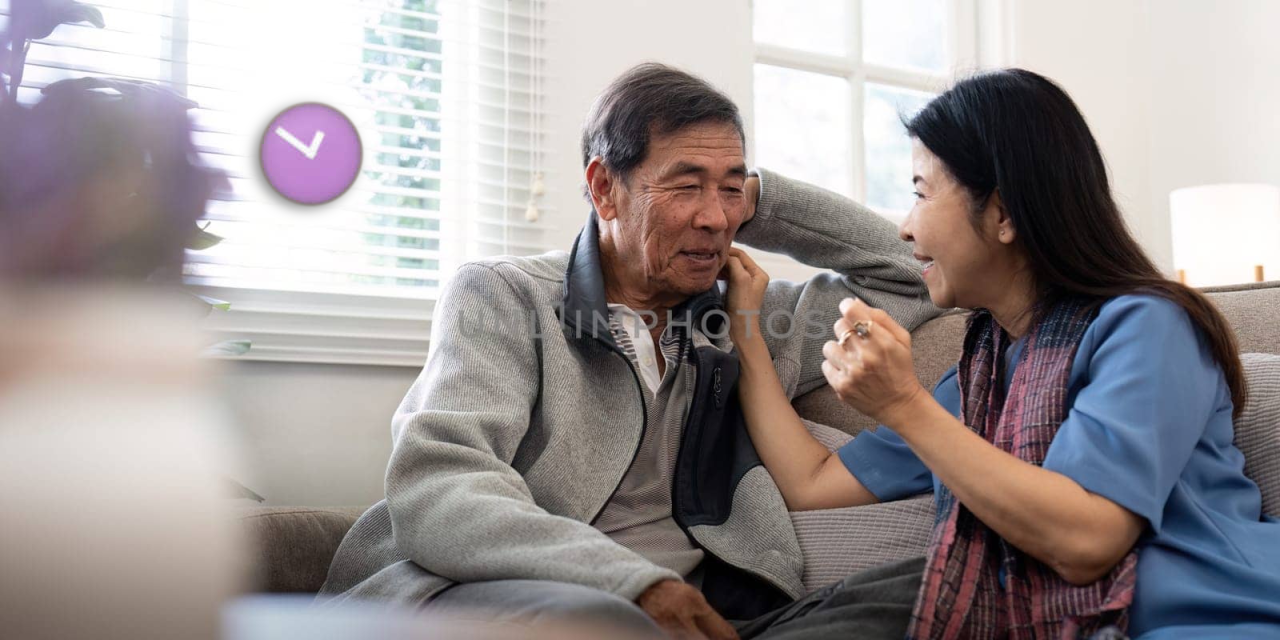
12:51
